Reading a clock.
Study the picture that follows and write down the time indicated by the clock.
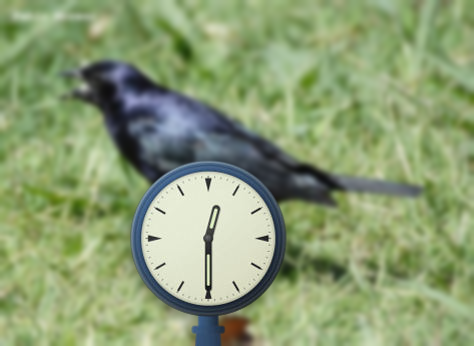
12:30
